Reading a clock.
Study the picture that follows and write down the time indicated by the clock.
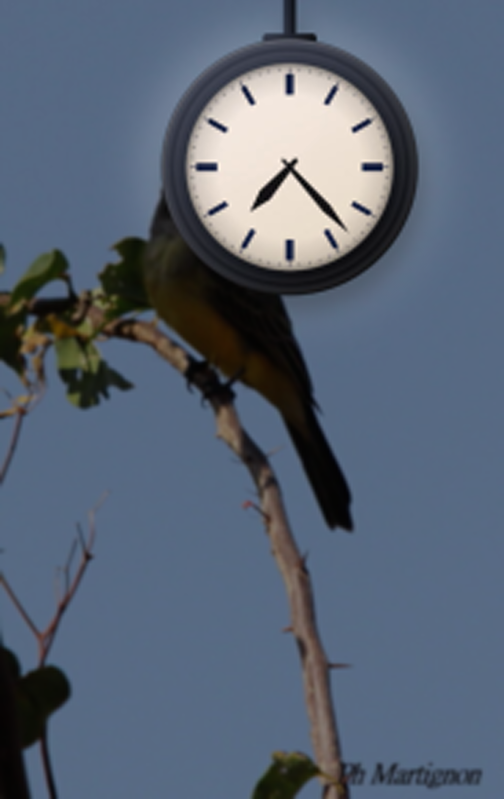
7:23
